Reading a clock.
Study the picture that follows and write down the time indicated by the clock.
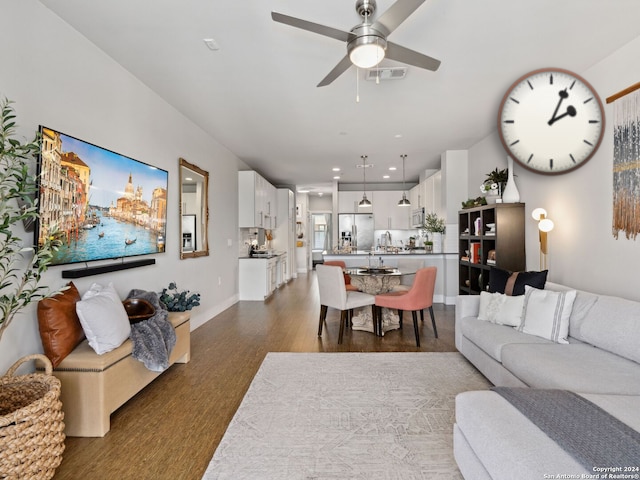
2:04
